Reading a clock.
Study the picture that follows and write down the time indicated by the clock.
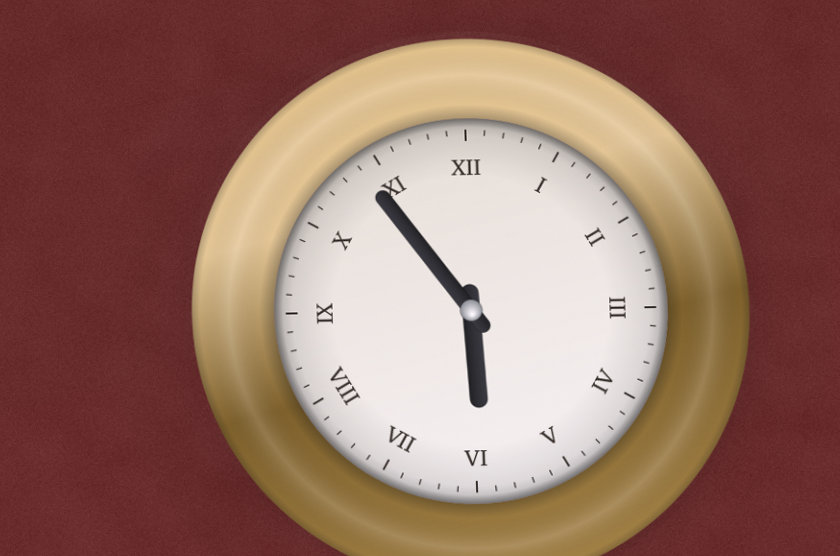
5:54
